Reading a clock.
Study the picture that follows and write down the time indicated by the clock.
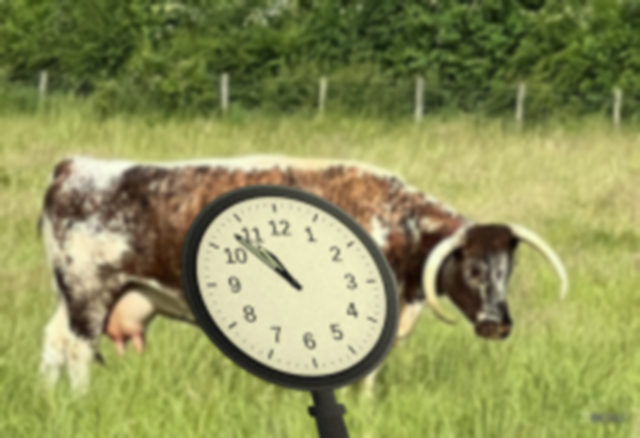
10:53
